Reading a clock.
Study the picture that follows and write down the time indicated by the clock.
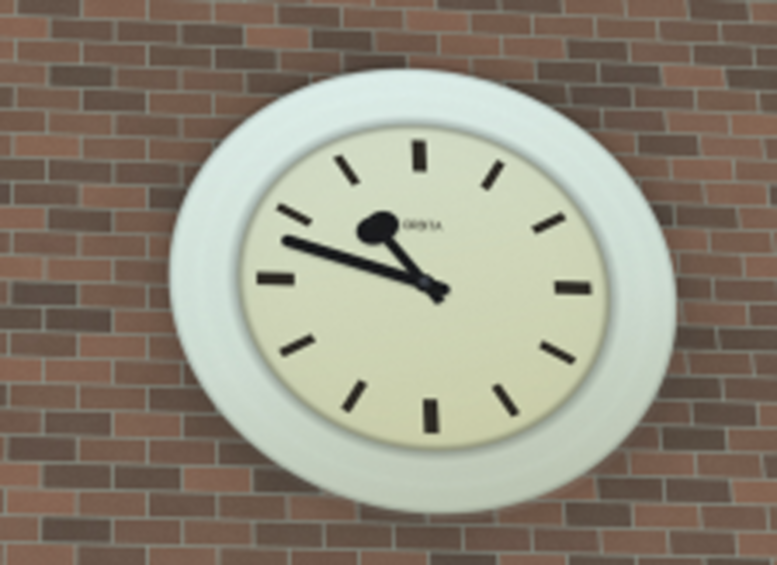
10:48
